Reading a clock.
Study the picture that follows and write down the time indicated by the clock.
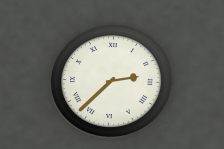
2:37
